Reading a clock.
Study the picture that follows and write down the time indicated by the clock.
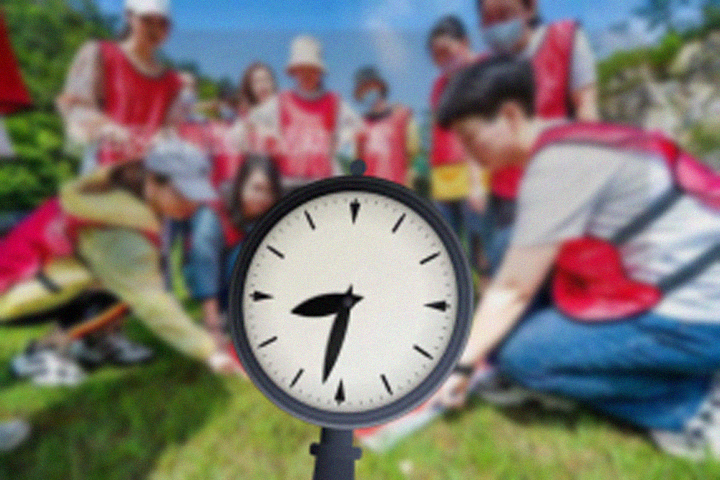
8:32
